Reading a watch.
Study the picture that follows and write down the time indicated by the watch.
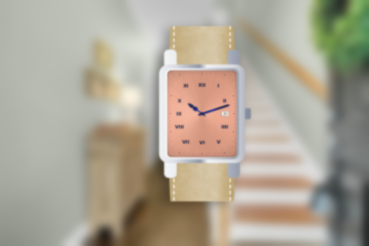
10:12
